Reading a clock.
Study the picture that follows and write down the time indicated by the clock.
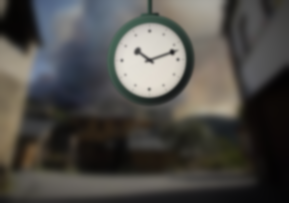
10:12
